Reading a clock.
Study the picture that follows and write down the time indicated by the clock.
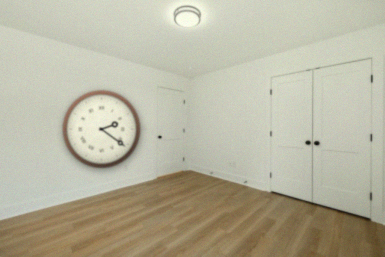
2:21
